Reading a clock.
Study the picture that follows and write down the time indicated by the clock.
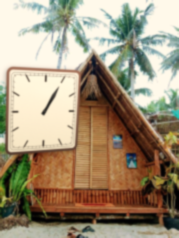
1:05
